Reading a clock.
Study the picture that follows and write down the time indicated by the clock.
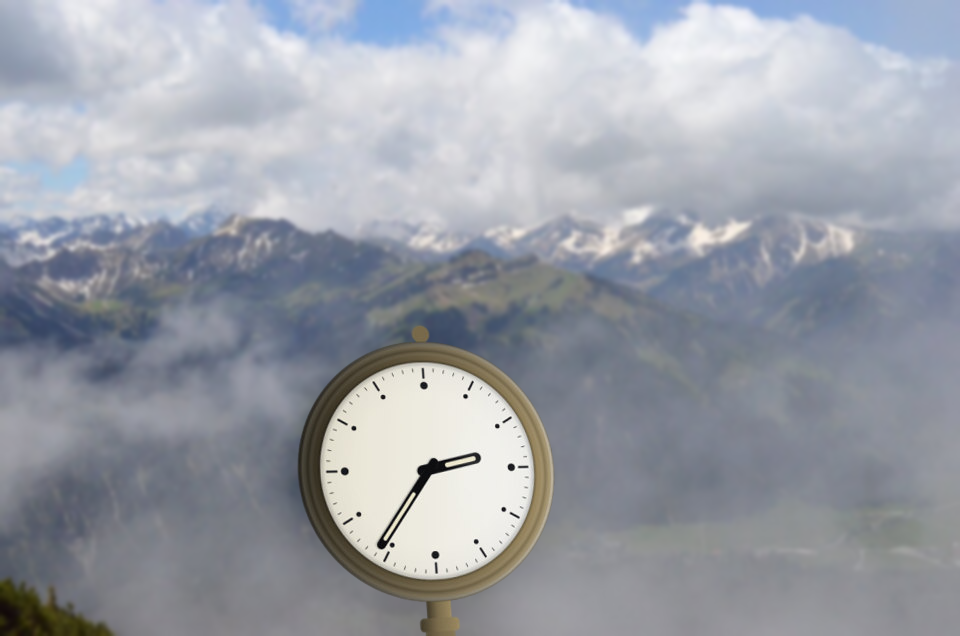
2:36
